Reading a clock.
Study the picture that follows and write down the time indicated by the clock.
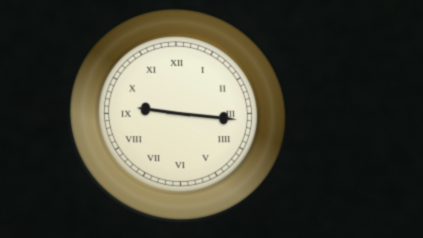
9:16
